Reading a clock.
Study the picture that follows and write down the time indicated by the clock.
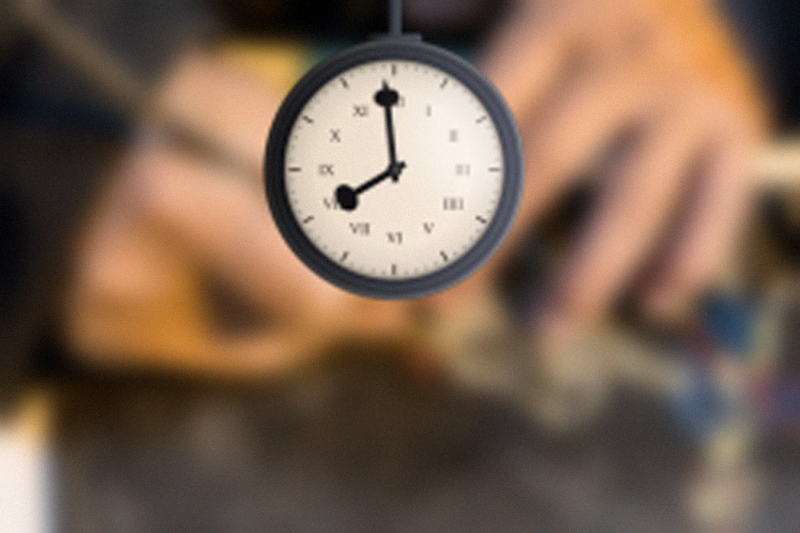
7:59
